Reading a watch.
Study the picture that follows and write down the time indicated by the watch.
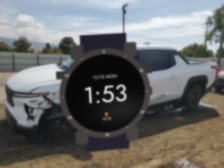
1:53
